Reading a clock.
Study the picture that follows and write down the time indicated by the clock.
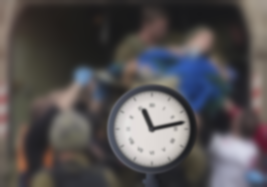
11:13
